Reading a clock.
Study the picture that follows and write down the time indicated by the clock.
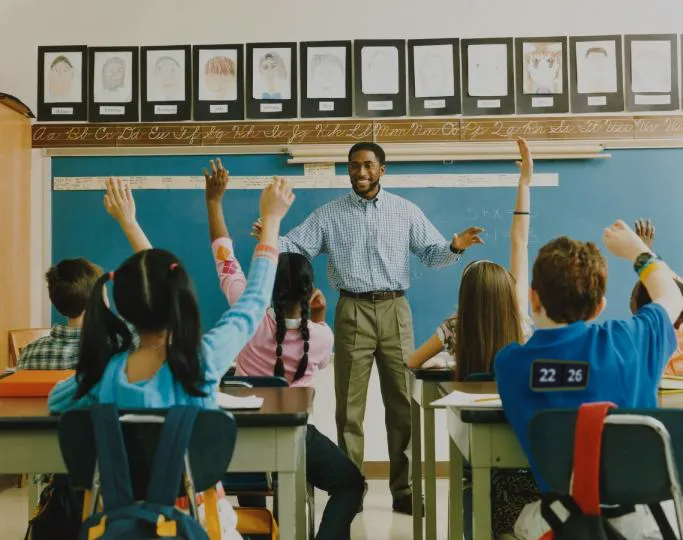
22:26
